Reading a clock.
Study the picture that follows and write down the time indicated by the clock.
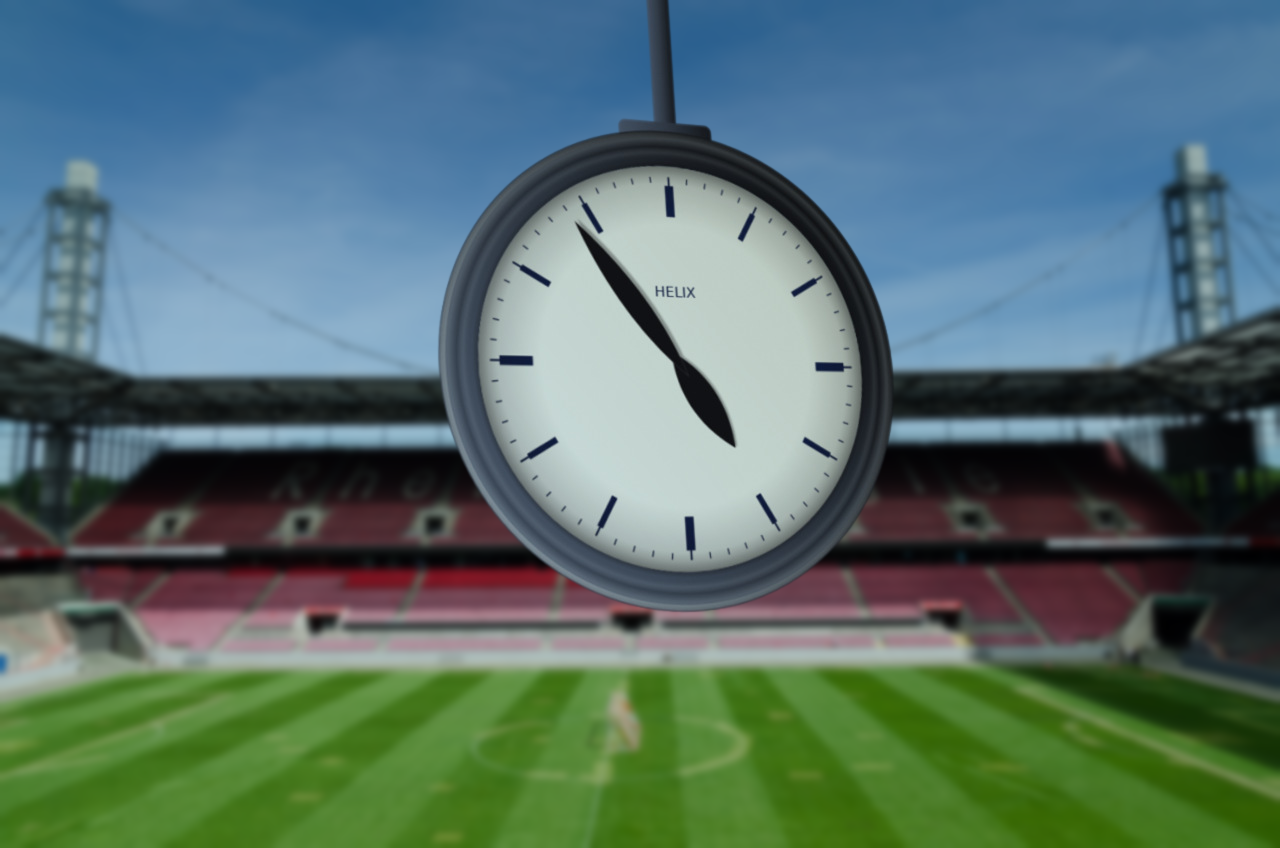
4:54
